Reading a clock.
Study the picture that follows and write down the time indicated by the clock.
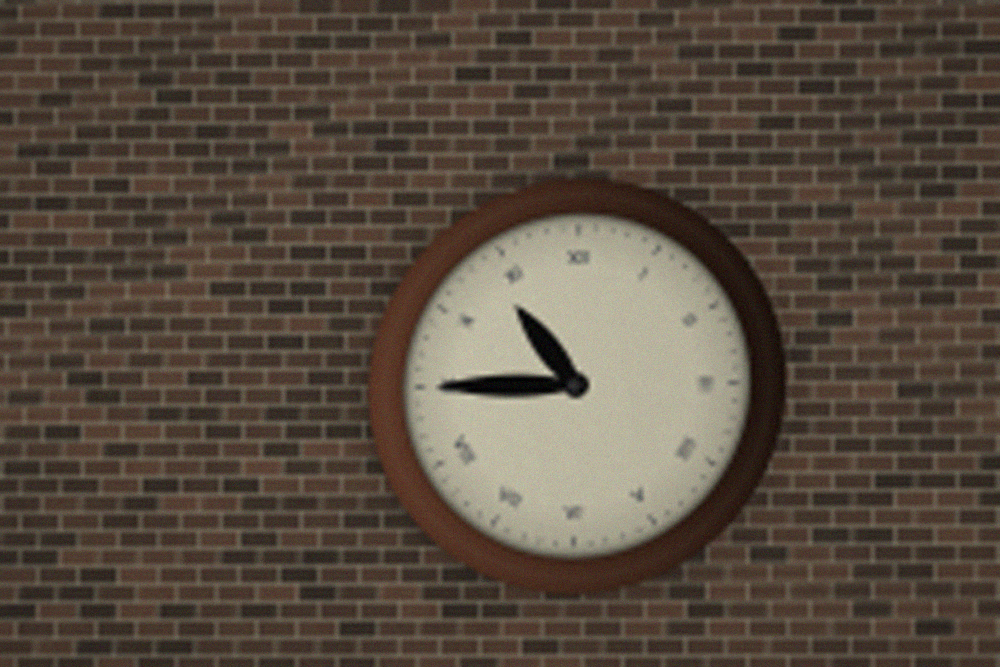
10:45
